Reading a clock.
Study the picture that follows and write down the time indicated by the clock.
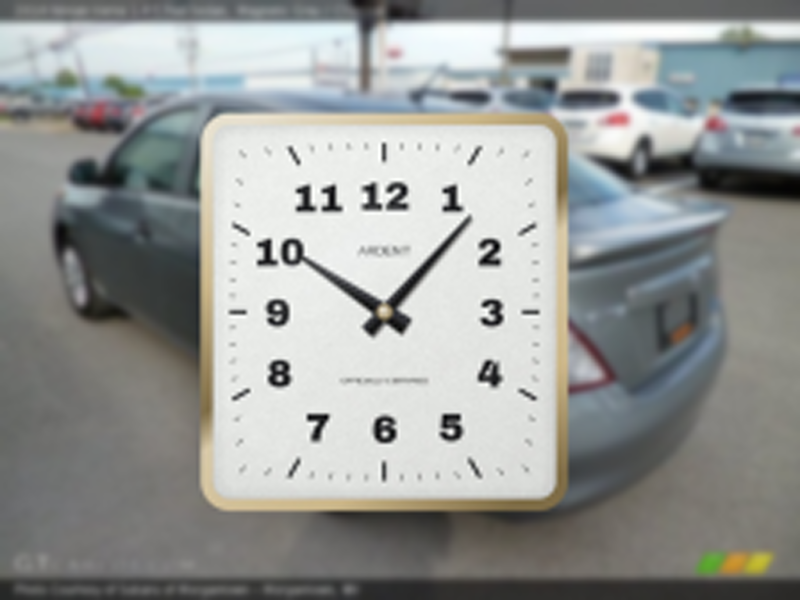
10:07
